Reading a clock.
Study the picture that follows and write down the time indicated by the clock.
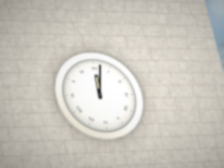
12:02
